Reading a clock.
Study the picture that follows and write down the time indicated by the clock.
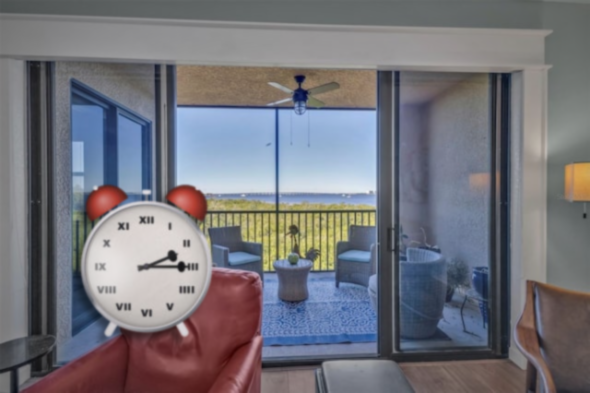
2:15
